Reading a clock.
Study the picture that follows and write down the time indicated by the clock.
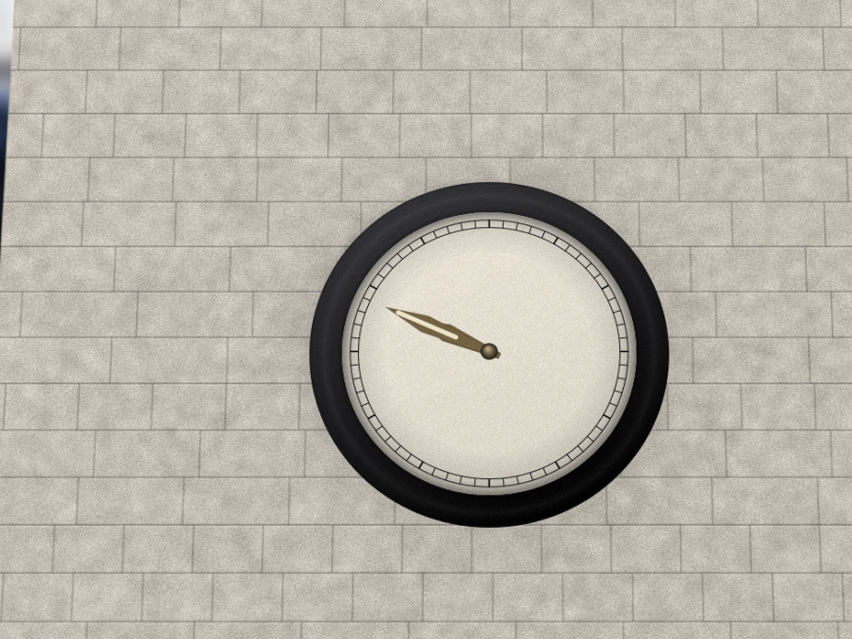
9:49
